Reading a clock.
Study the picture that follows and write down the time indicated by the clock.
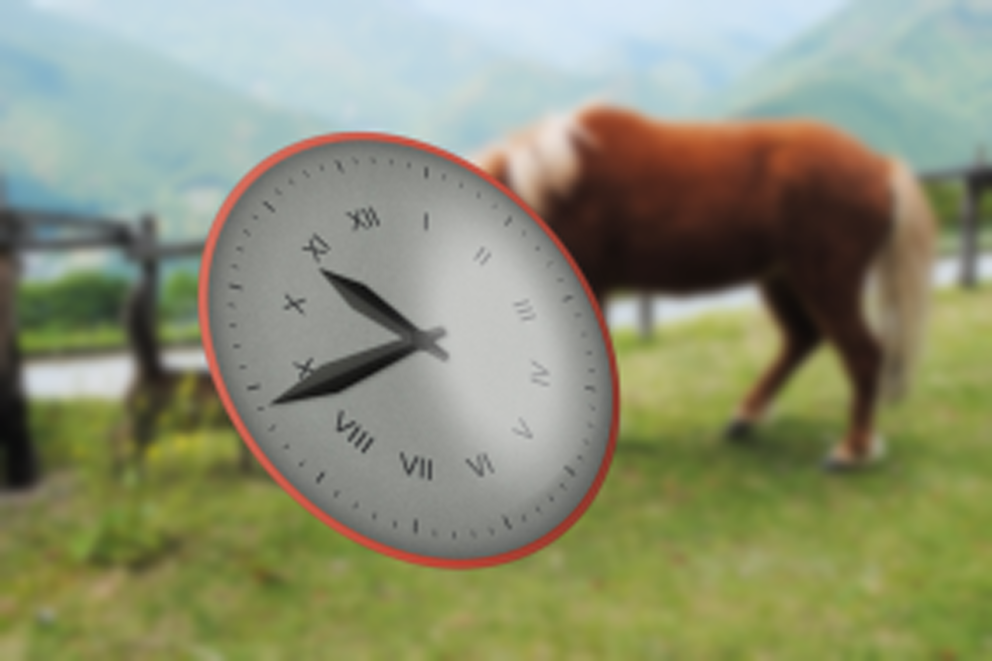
10:44
